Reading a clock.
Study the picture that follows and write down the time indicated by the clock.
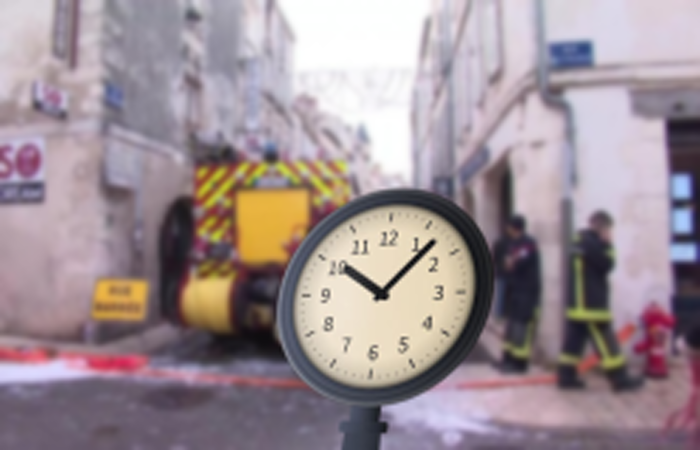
10:07
